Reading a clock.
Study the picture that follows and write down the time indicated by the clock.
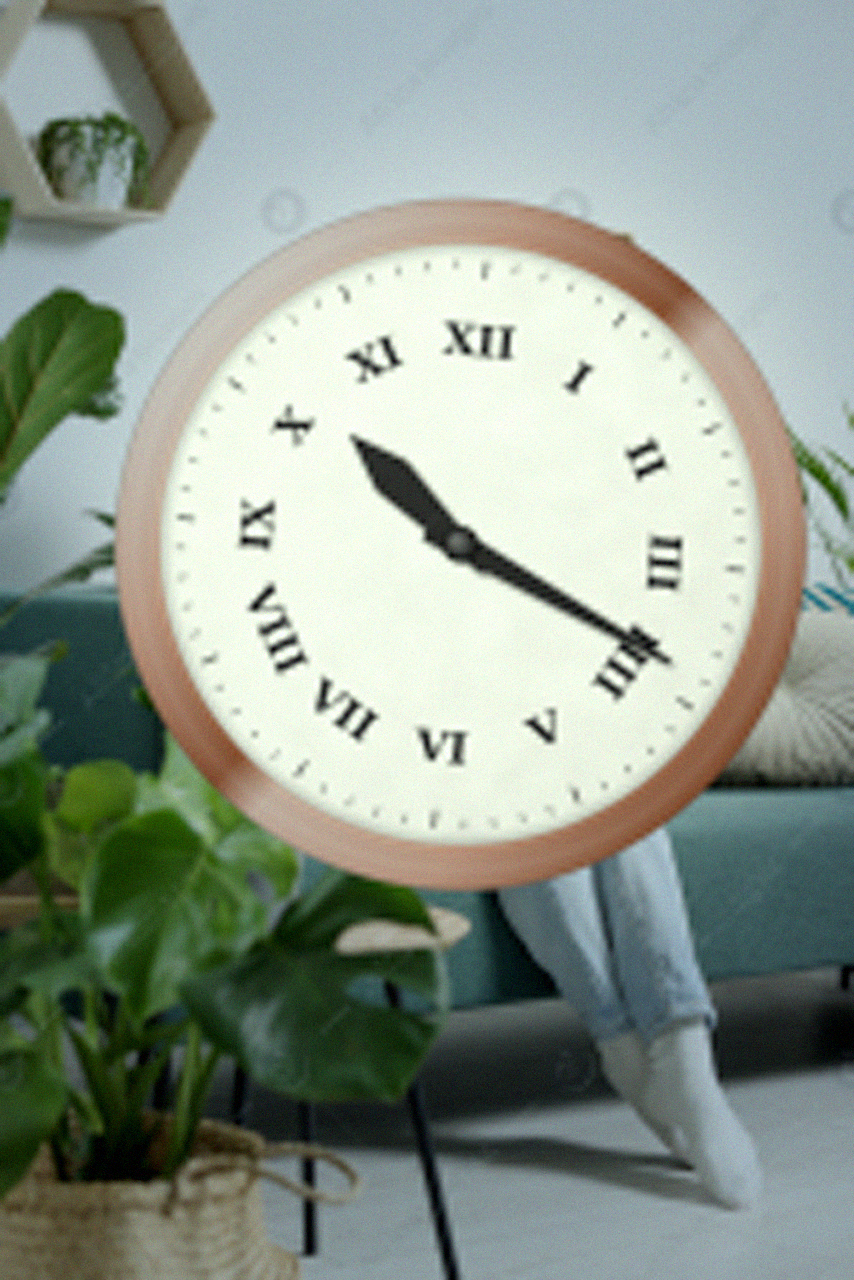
10:19
